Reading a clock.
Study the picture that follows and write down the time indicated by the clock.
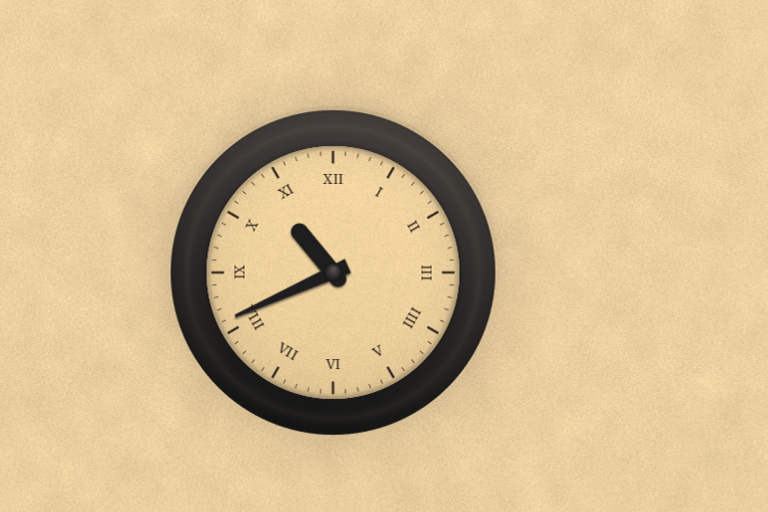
10:41
